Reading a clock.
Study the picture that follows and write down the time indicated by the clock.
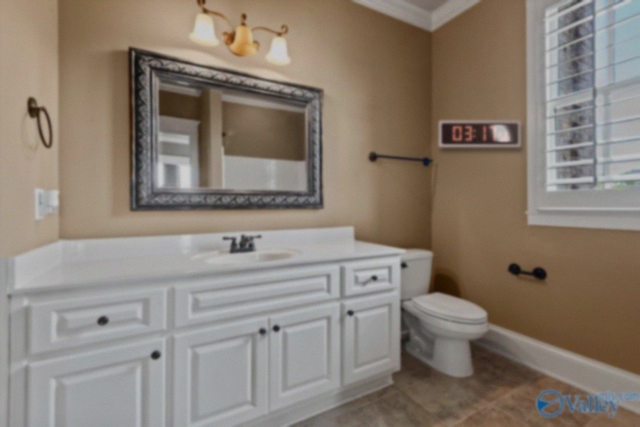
3:17
